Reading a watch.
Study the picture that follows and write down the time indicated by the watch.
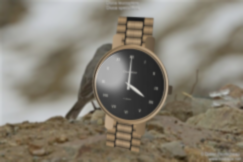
4:00
